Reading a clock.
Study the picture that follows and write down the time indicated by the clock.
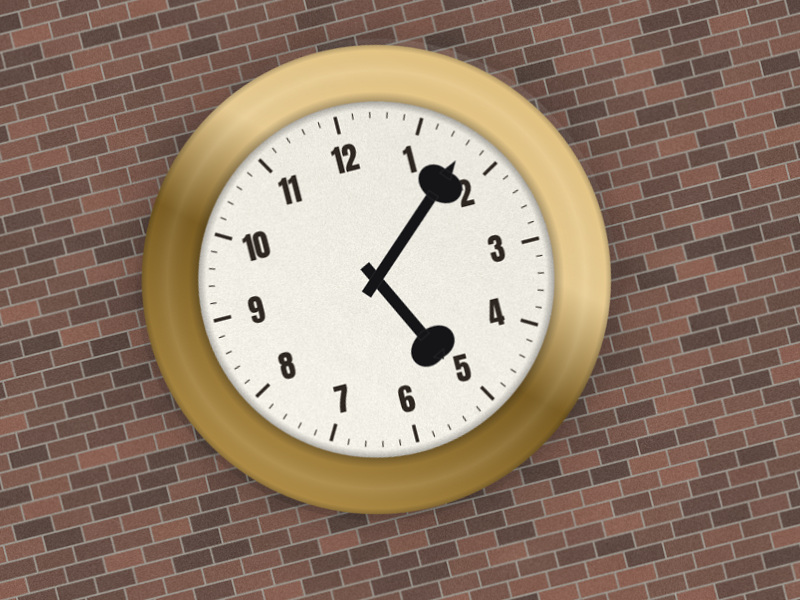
5:08
